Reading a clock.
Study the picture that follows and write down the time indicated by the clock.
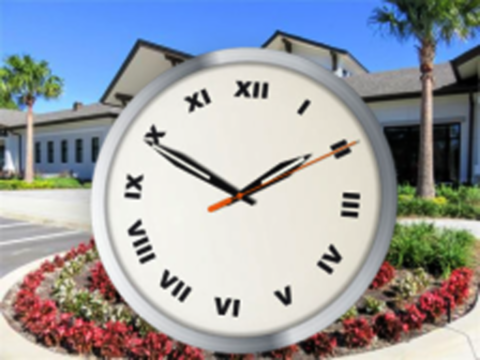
1:49:10
